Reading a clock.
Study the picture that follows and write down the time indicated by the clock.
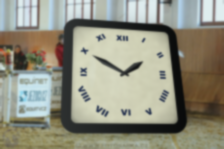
1:50
